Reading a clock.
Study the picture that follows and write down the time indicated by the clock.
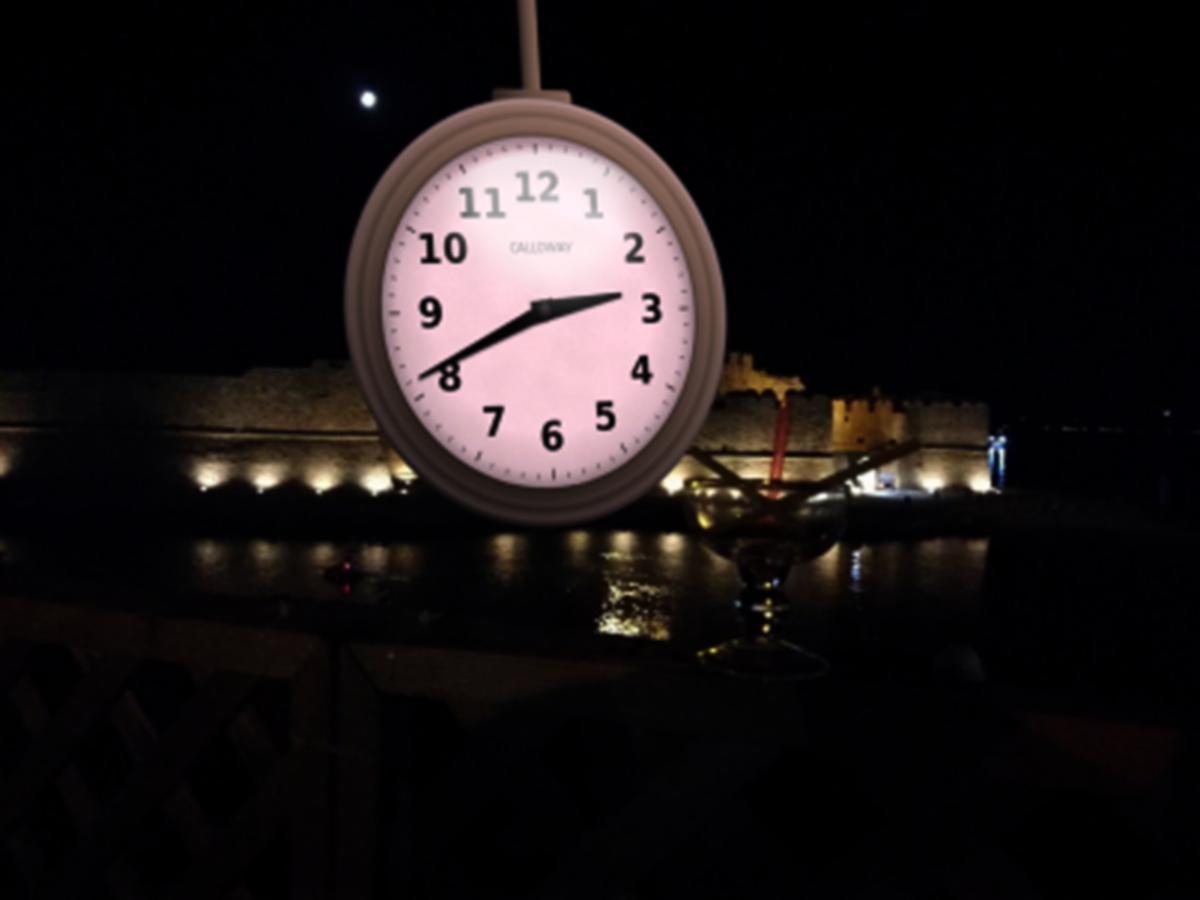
2:41
